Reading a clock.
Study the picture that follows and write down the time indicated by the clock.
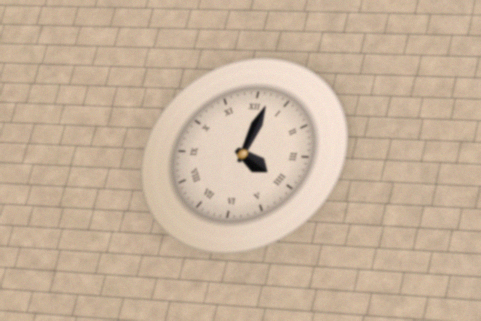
4:02
